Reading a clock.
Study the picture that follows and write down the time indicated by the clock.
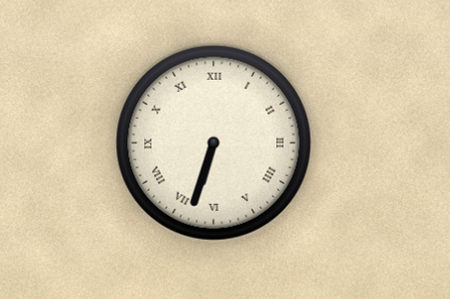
6:33
